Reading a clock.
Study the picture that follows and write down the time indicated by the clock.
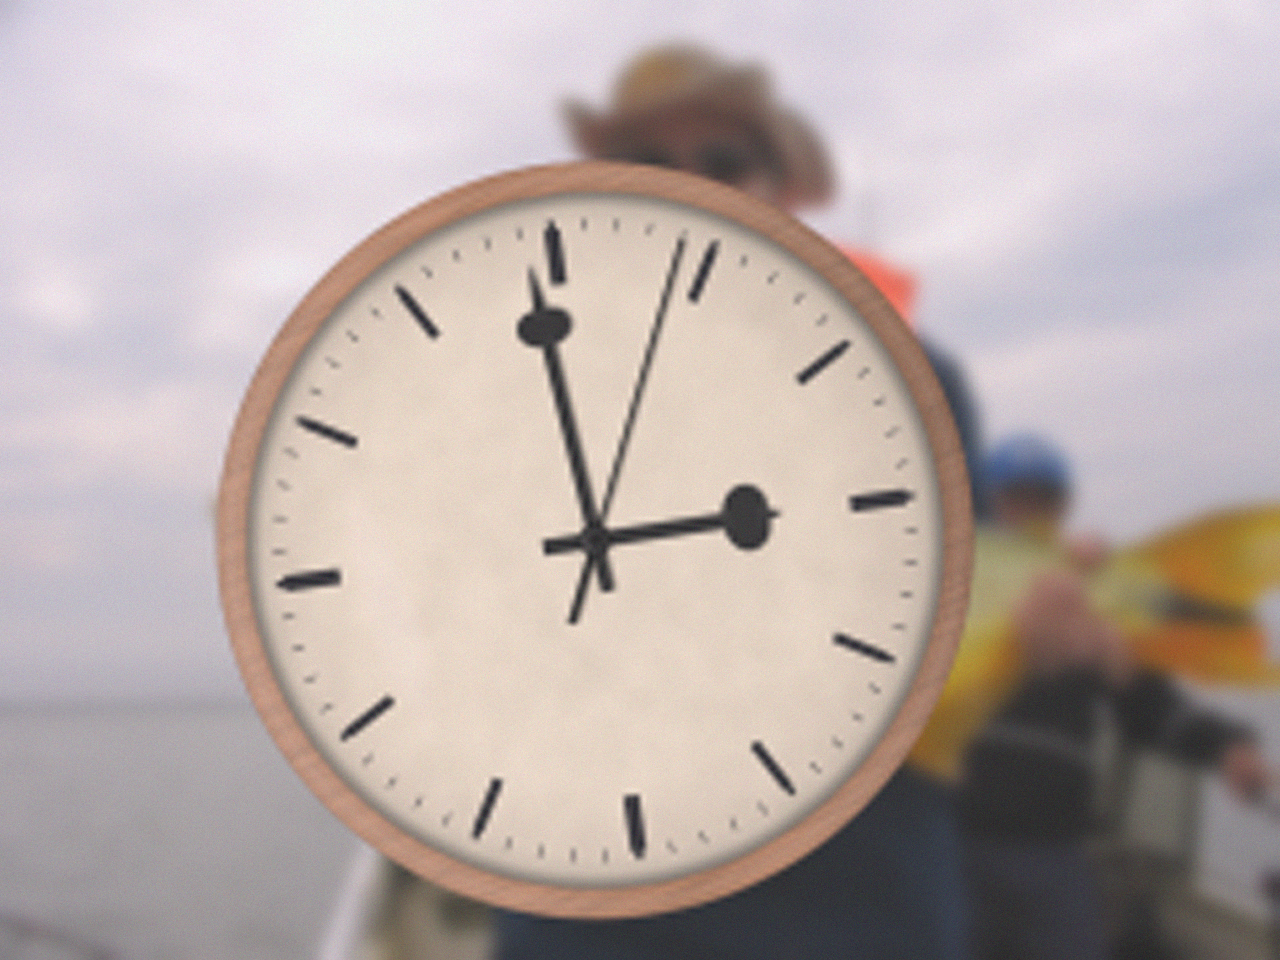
2:59:04
